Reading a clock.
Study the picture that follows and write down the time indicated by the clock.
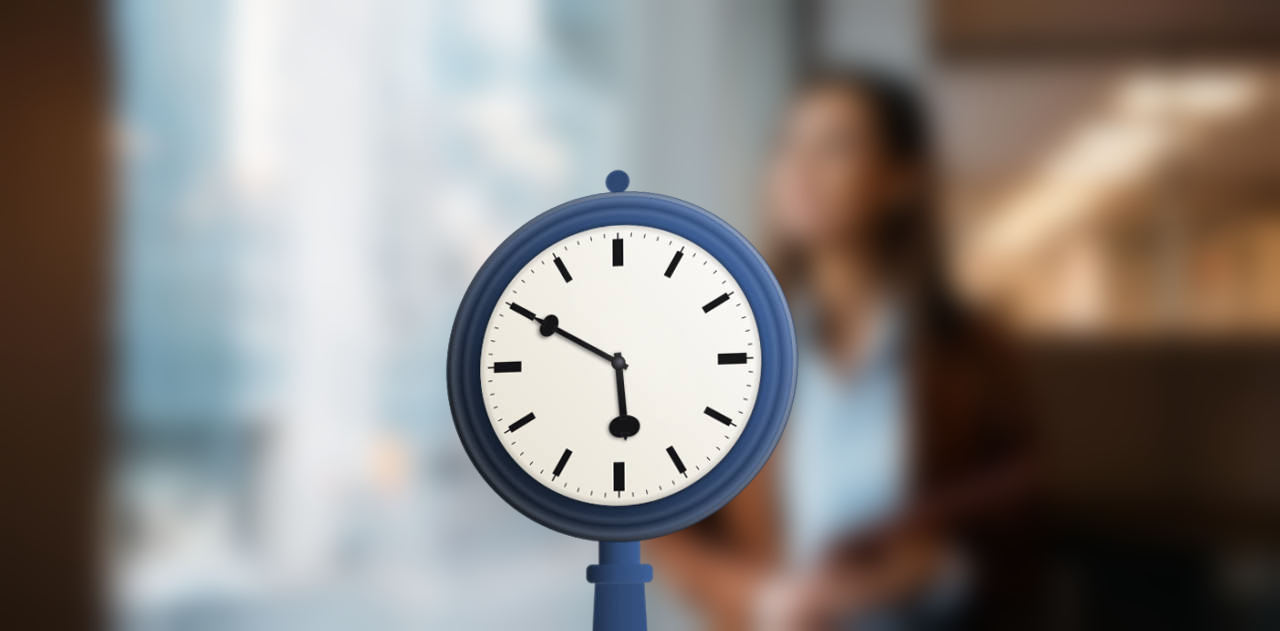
5:50
